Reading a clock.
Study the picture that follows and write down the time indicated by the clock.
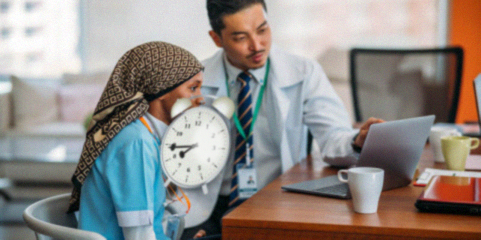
7:44
